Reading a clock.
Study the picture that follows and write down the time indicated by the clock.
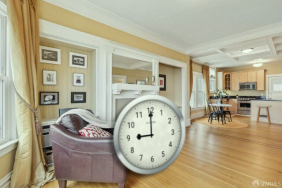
9:00
